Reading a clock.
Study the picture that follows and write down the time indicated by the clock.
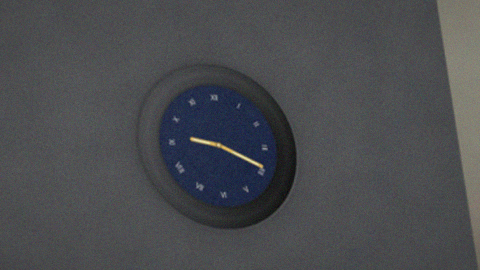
9:19
